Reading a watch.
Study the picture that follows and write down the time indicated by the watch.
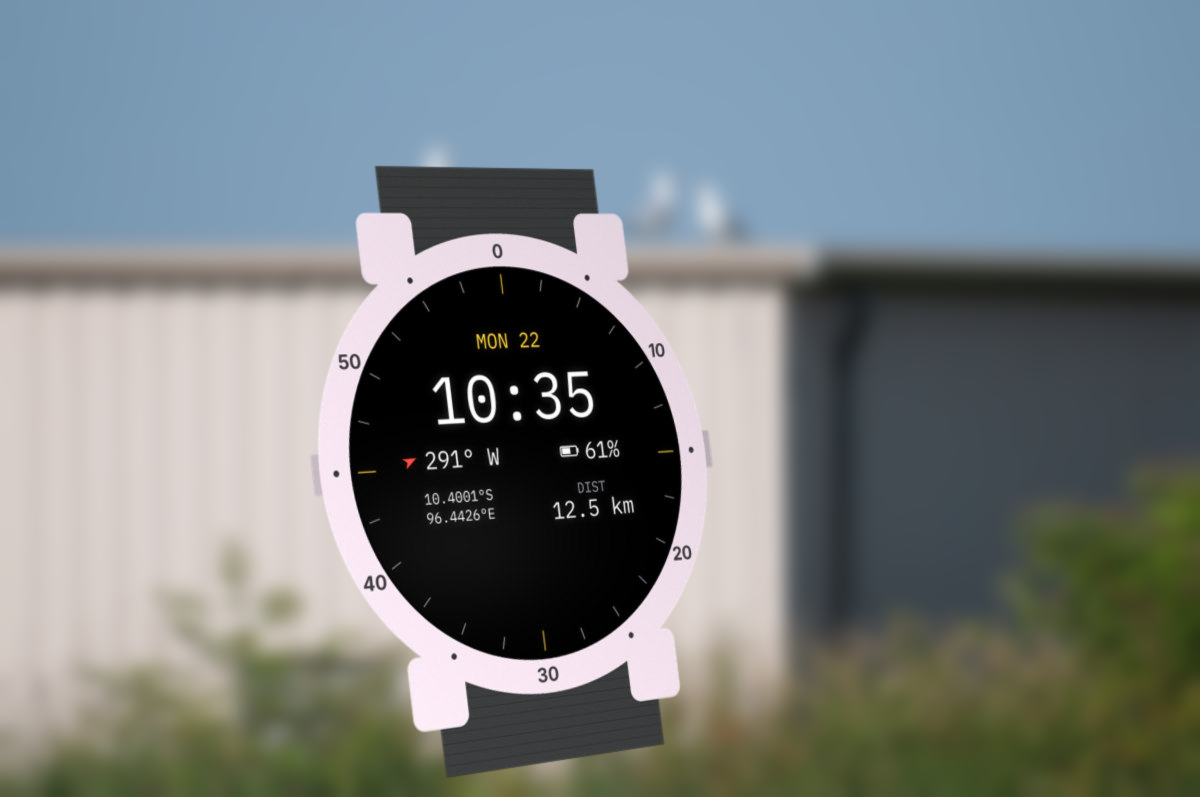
10:35
